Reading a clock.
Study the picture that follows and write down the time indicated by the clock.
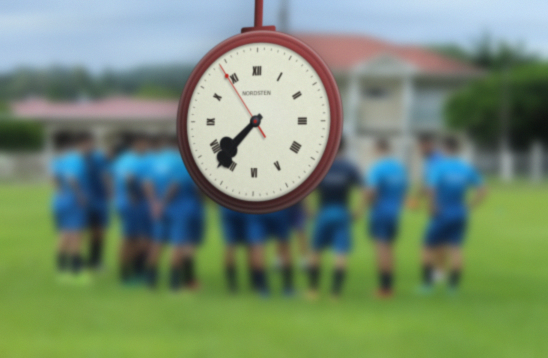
7:36:54
